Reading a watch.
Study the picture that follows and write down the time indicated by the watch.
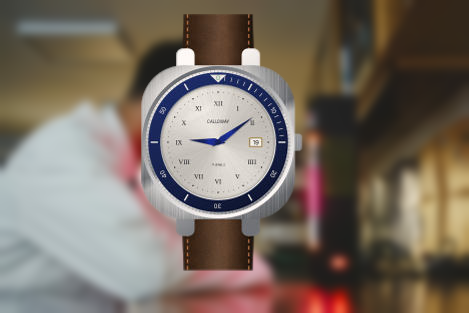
9:09
